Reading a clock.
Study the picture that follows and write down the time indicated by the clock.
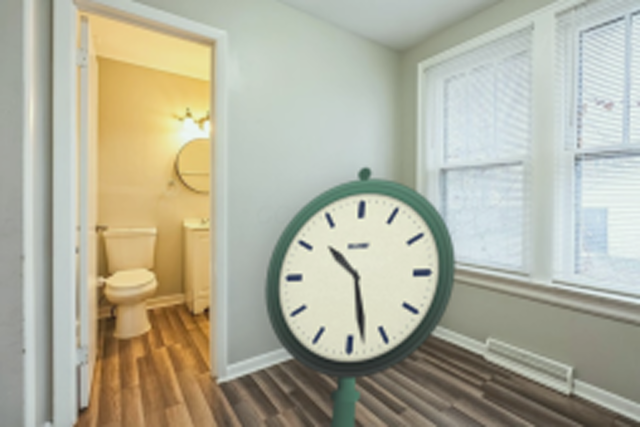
10:28
